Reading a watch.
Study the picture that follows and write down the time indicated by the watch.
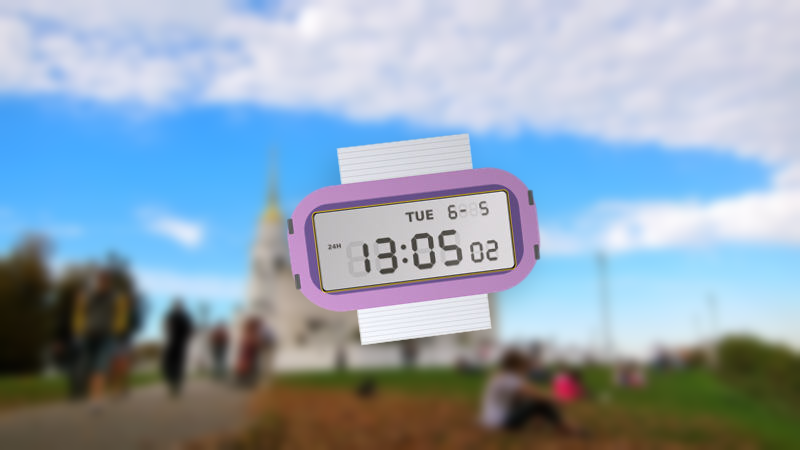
13:05:02
